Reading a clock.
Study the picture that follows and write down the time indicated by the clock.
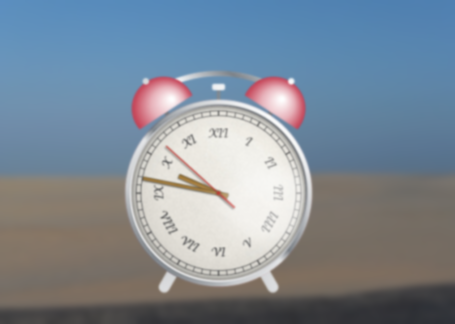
9:46:52
